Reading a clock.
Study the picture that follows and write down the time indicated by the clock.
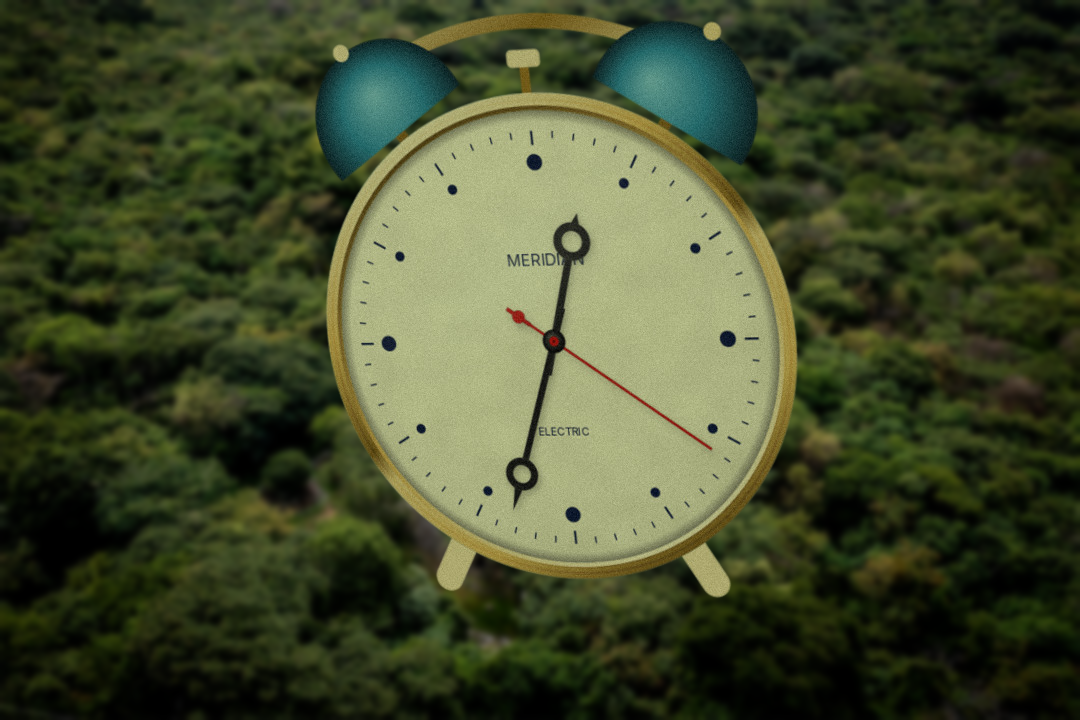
12:33:21
